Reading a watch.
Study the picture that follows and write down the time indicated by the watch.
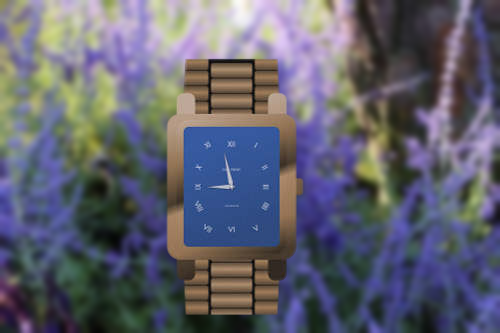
8:58
